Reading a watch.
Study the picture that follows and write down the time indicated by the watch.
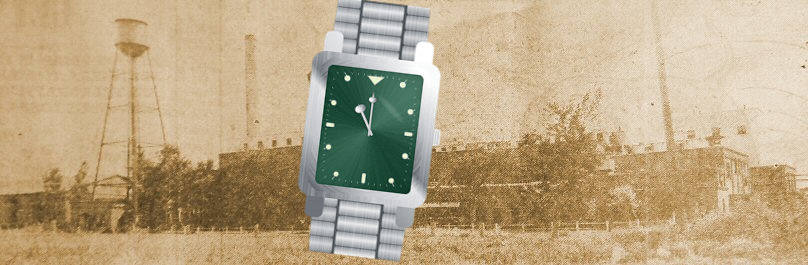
11:00
